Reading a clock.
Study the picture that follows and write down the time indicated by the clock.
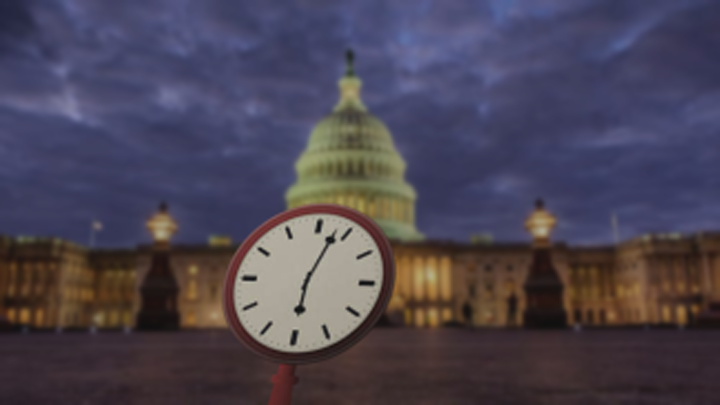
6:03
